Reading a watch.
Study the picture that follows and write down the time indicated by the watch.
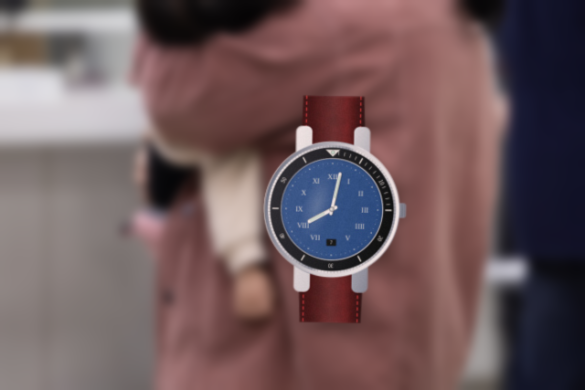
8:02
